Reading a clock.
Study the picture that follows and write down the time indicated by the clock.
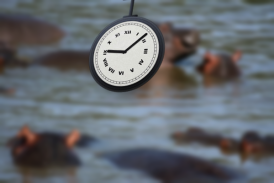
9:08
